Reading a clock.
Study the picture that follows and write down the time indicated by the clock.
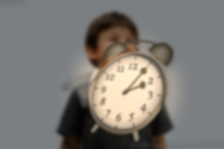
2:05
